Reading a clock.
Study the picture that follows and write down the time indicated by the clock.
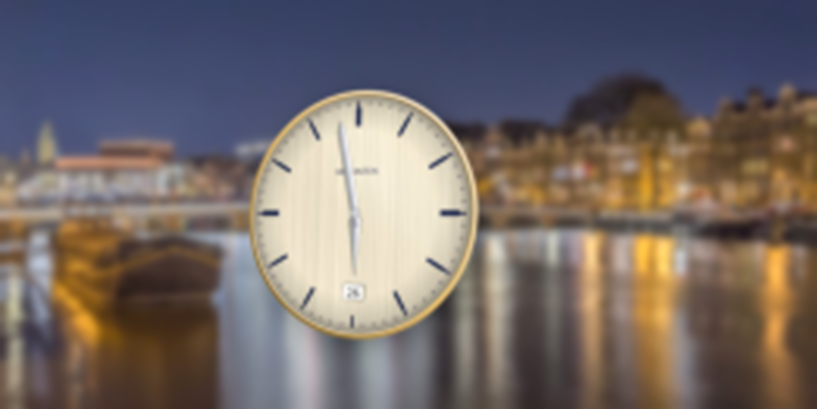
5:58
